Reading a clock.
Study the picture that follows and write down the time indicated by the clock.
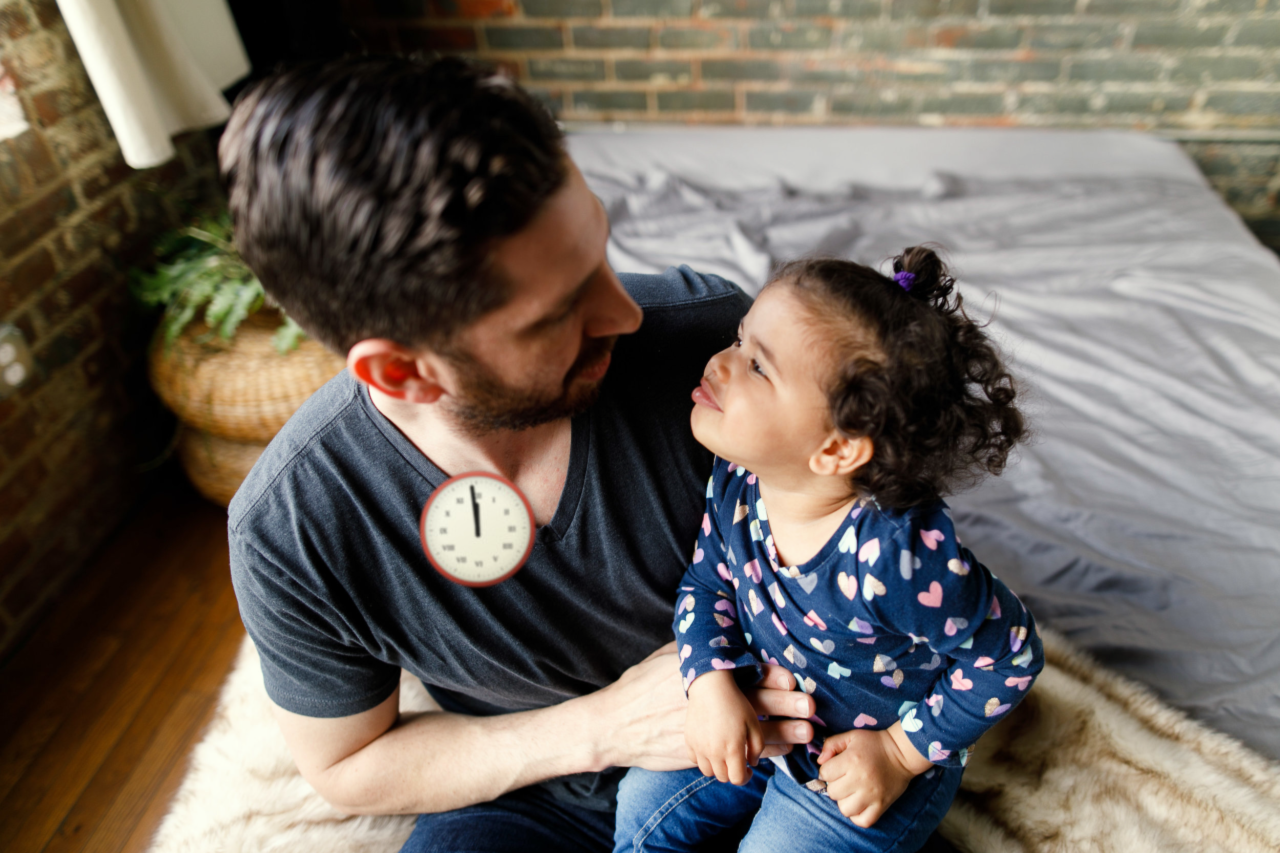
11:59
